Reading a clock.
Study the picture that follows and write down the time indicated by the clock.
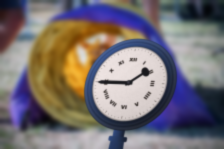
1:45
